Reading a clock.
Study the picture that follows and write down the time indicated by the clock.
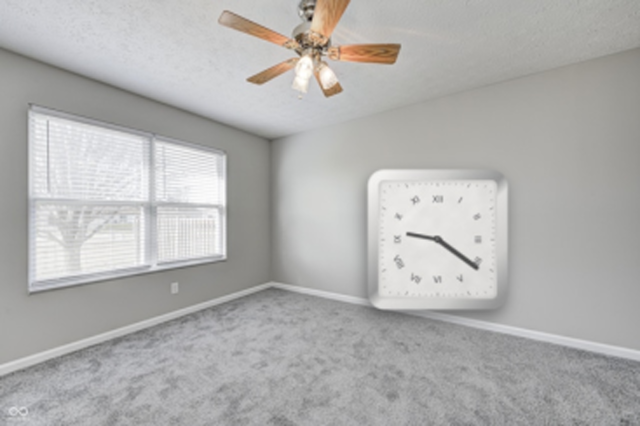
9:21
